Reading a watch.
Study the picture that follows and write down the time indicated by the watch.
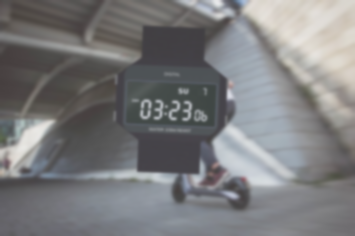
3:23
